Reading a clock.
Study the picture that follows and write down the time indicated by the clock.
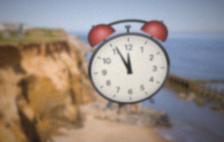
11:56
